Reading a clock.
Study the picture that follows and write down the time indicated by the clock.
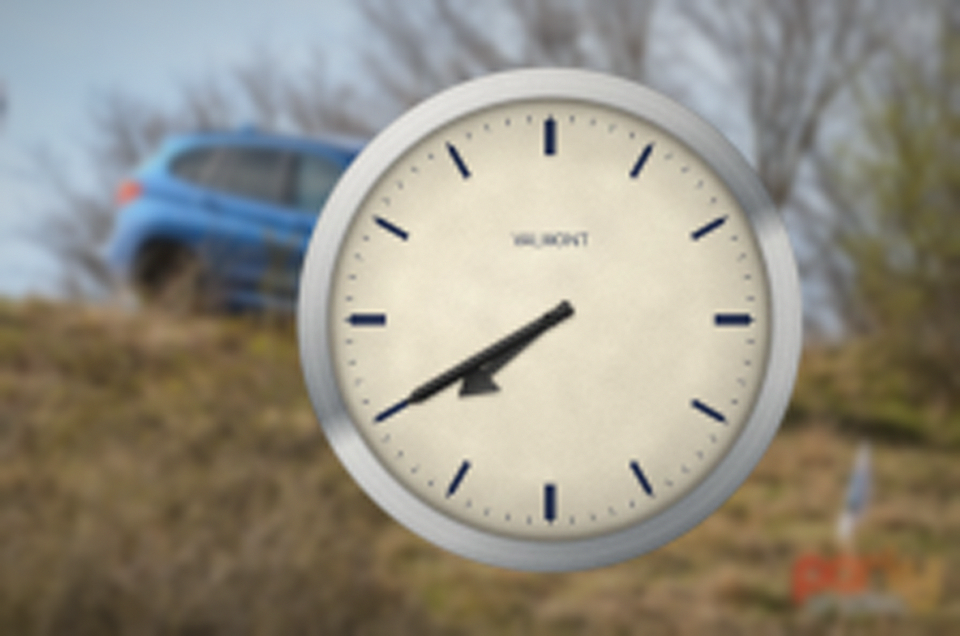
7:40
